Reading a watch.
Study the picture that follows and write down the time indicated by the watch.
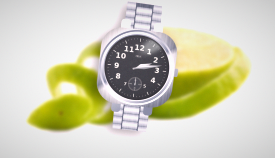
2:13
